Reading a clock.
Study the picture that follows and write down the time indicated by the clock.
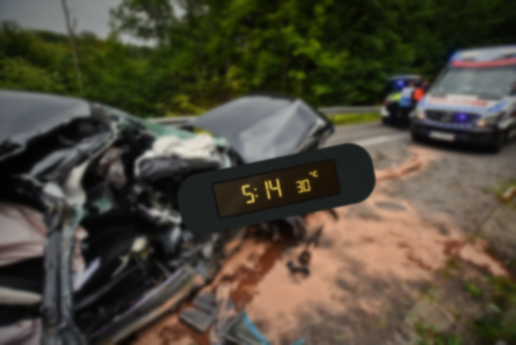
5:14
